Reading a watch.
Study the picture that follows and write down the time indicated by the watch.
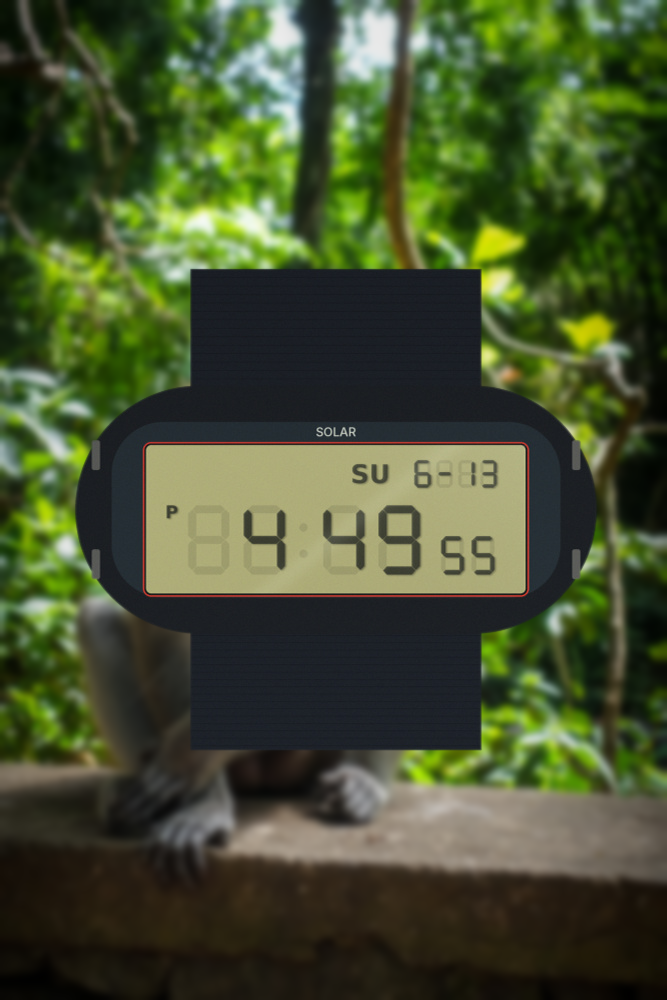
4:49:55
